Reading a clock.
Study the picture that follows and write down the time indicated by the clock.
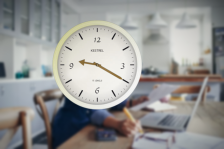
9:20
